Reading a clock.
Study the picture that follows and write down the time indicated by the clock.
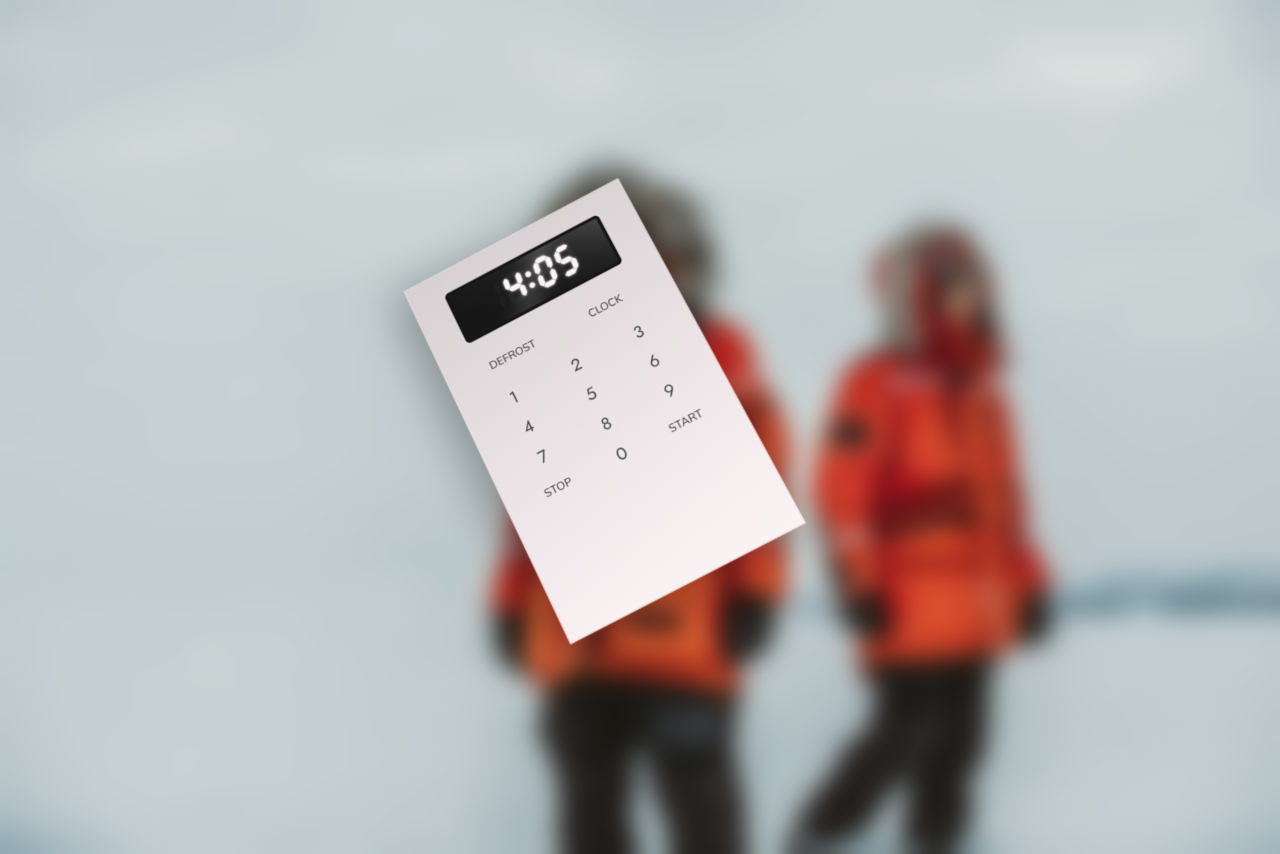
4:05
